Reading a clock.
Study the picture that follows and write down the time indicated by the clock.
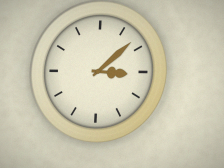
3:08
